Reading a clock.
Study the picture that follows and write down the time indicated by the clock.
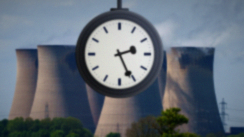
2:26
